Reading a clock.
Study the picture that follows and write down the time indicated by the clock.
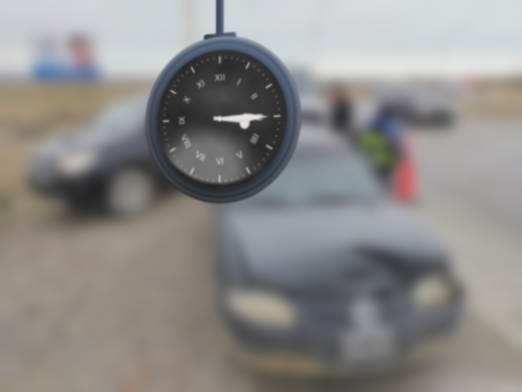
3:15
